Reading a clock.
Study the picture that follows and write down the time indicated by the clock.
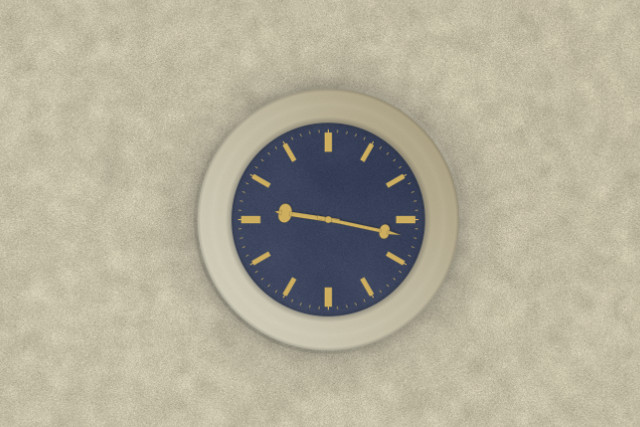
9:17
